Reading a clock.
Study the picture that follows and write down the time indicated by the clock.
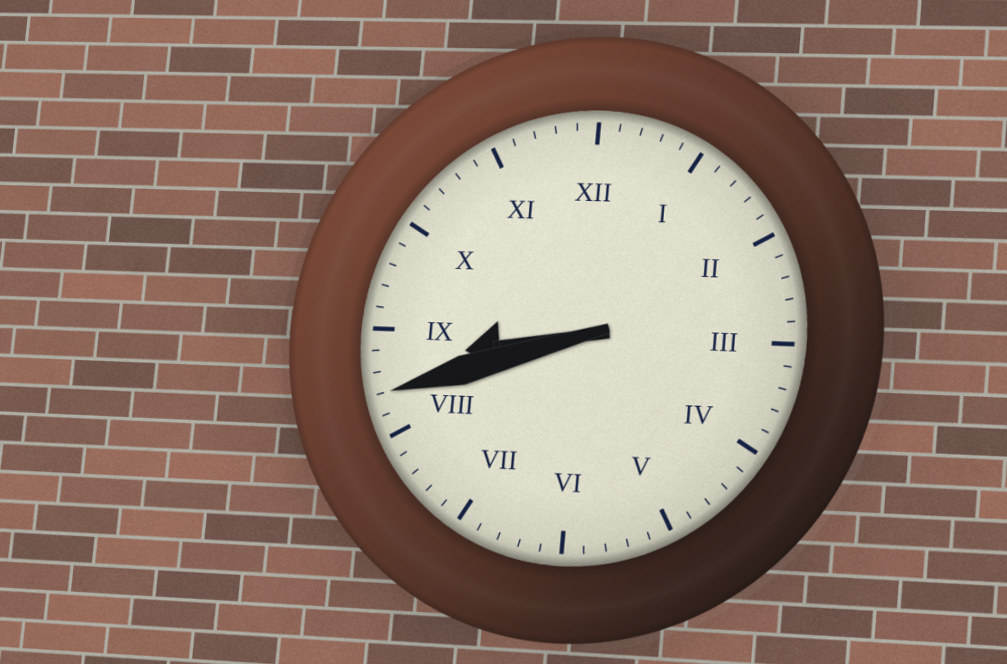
8:42
